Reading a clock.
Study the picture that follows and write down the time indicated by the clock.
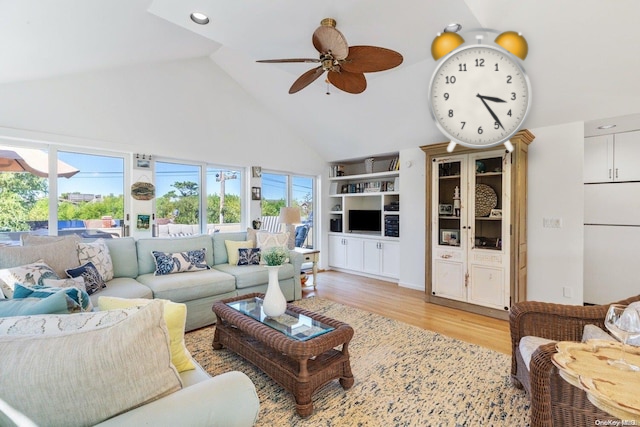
3:24
